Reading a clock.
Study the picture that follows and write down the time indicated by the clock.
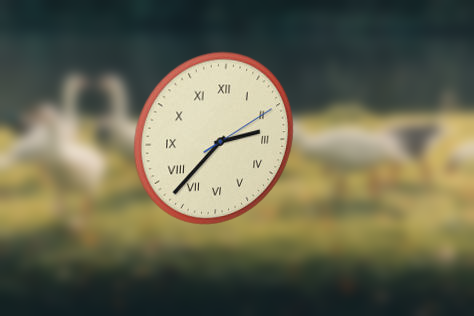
2:37:10
